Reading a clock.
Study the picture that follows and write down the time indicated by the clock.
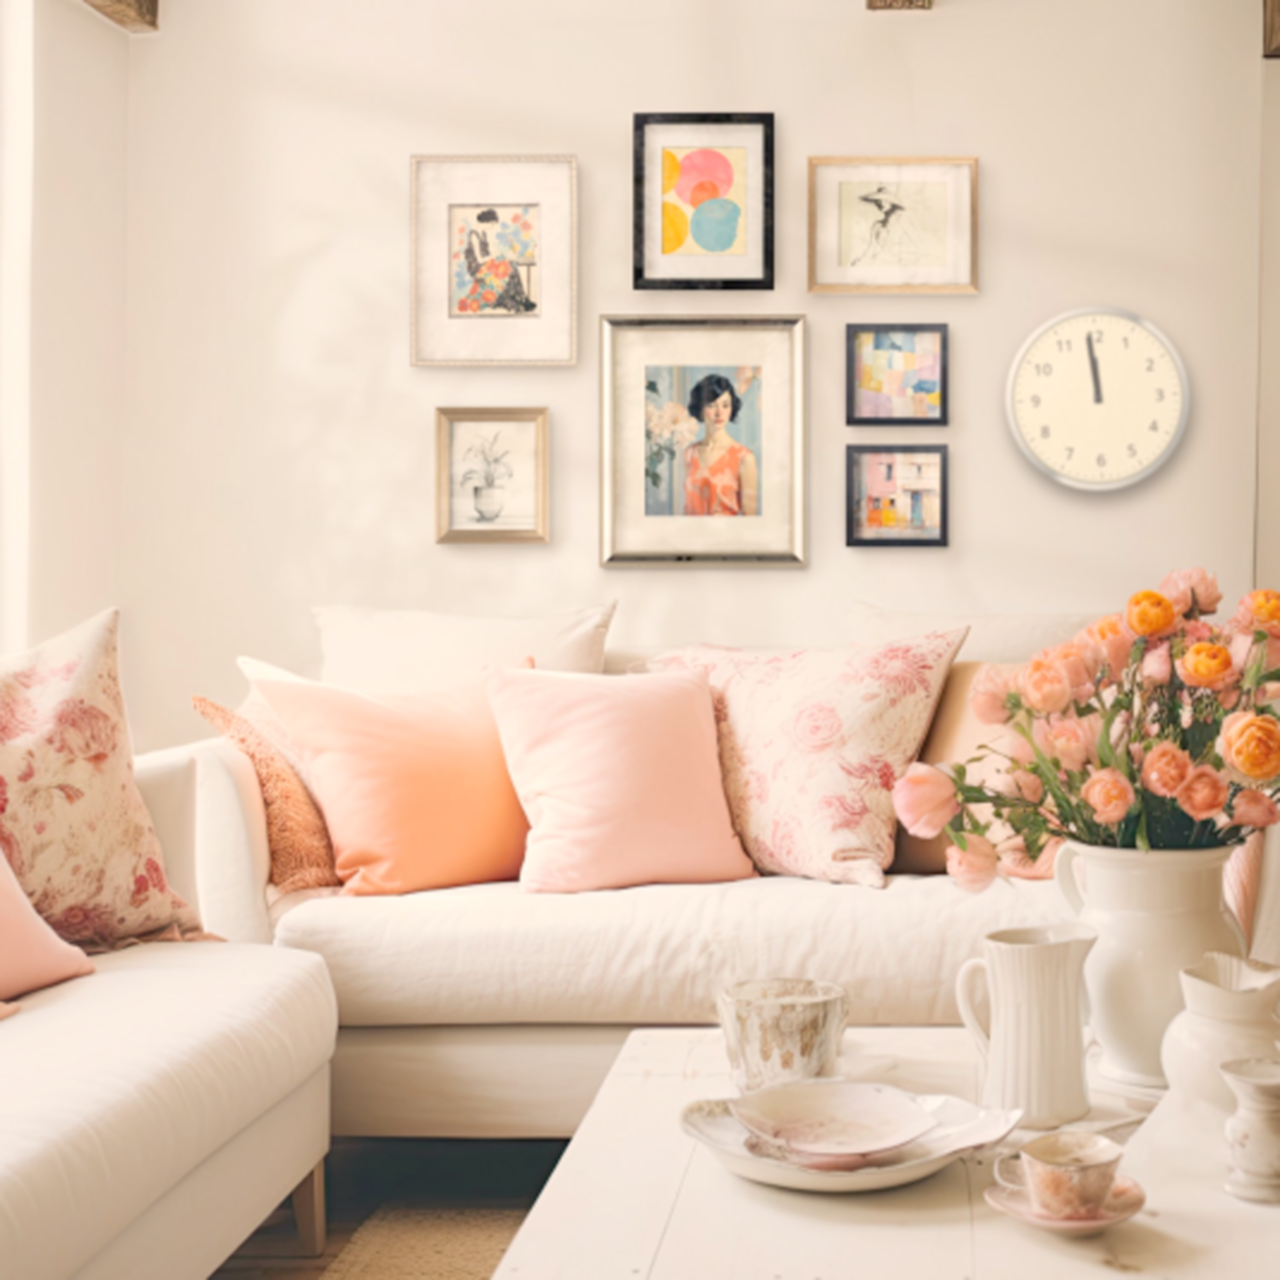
11:59
